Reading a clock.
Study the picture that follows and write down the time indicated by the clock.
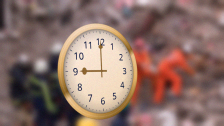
9:00
